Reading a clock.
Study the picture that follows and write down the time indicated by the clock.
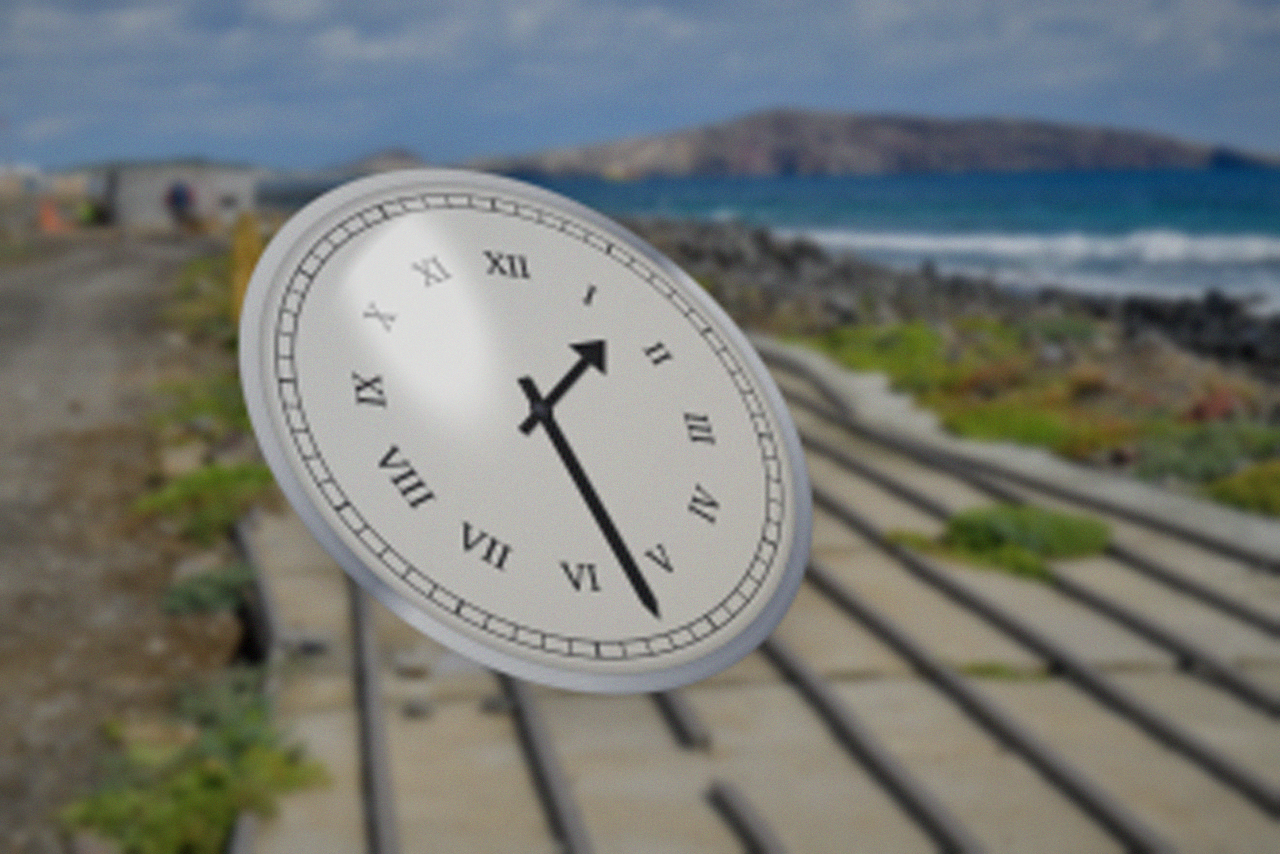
1:27
